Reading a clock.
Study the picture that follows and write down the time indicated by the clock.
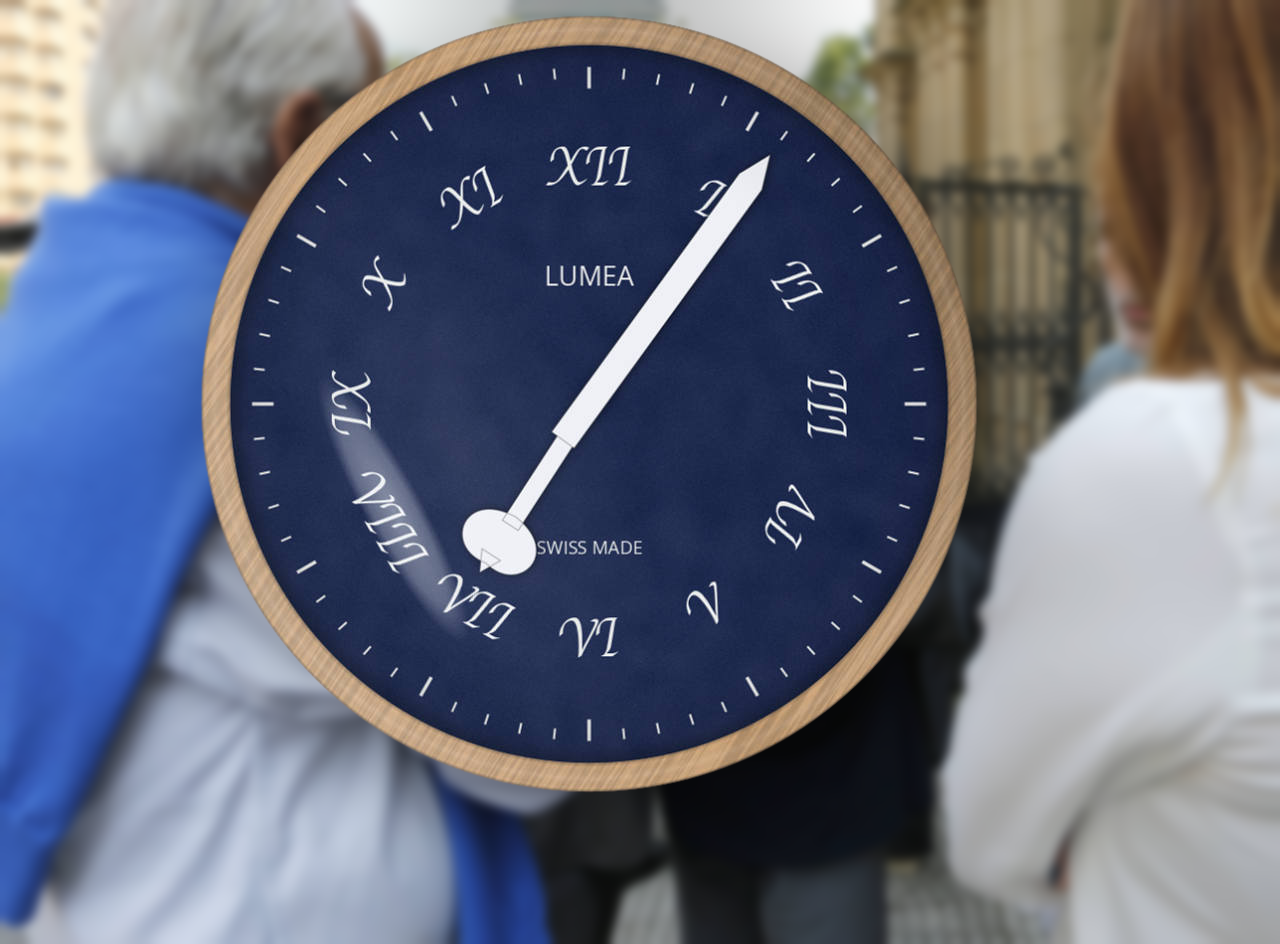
7:06
